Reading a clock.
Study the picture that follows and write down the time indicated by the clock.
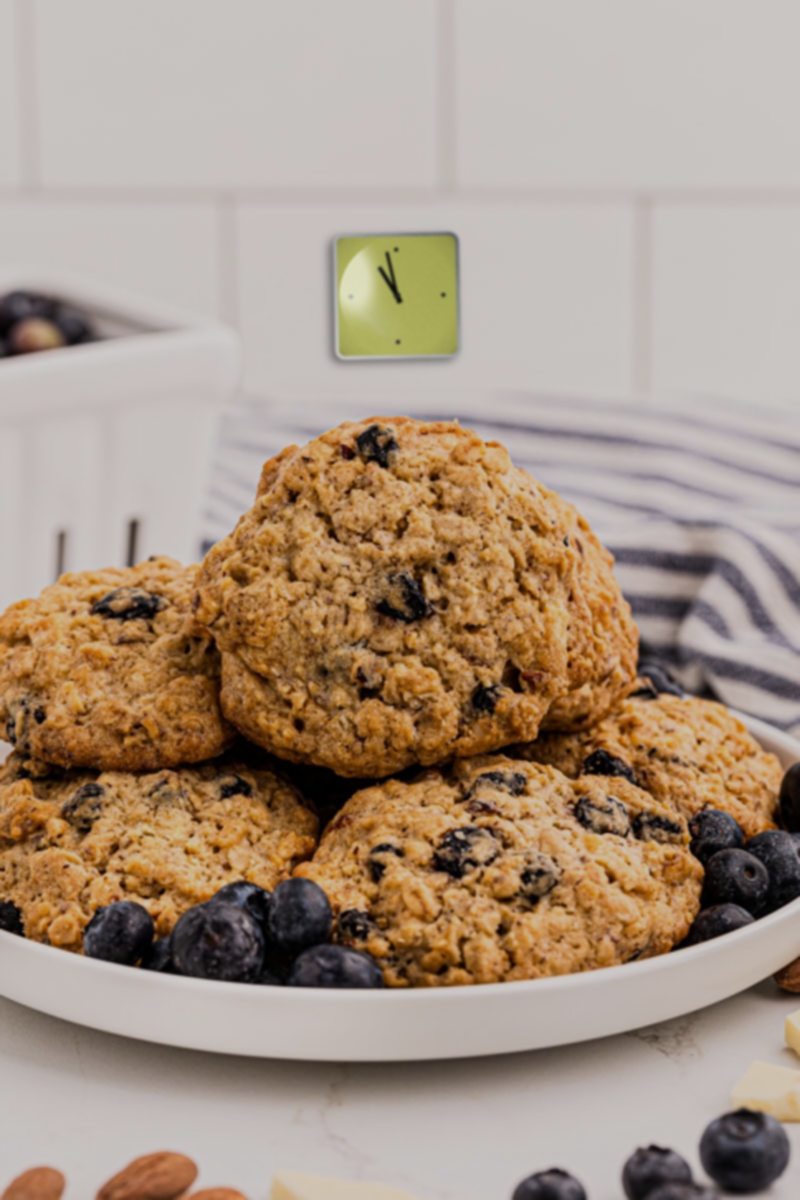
10:58
